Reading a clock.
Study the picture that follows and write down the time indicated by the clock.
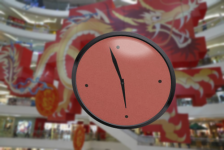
5:58
